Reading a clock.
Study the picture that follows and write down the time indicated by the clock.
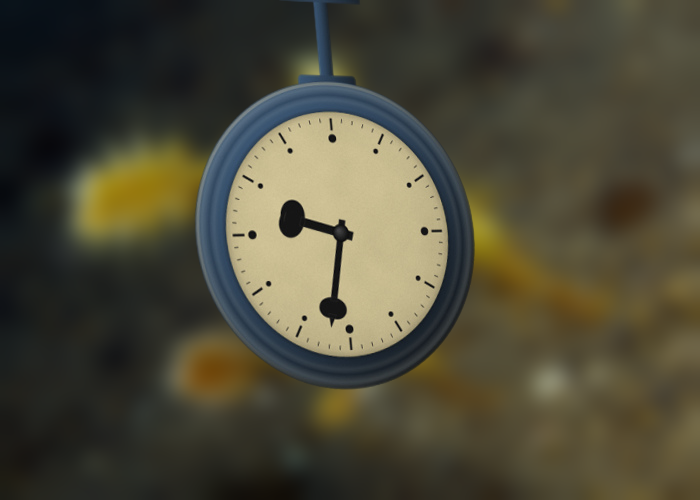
9:32
